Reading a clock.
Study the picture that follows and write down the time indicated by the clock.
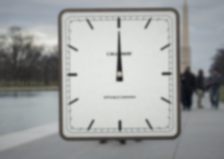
12:00
